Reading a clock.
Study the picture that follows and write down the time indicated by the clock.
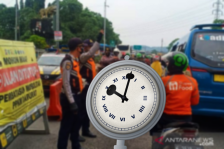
10:02
